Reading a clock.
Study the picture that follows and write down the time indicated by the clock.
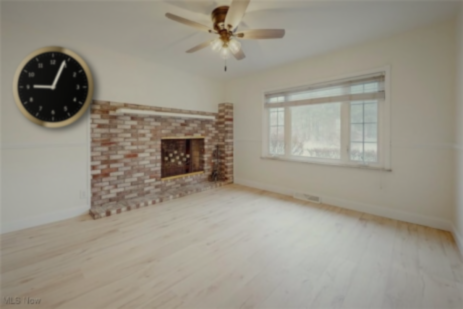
9:04
